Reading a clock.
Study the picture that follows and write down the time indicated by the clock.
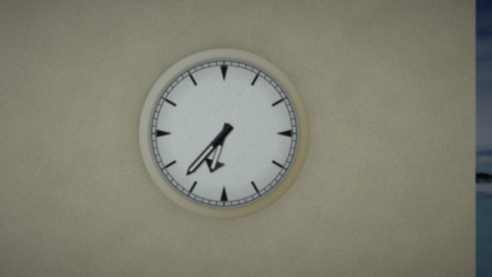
6:37
